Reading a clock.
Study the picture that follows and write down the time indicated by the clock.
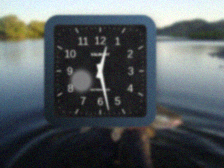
12:28
